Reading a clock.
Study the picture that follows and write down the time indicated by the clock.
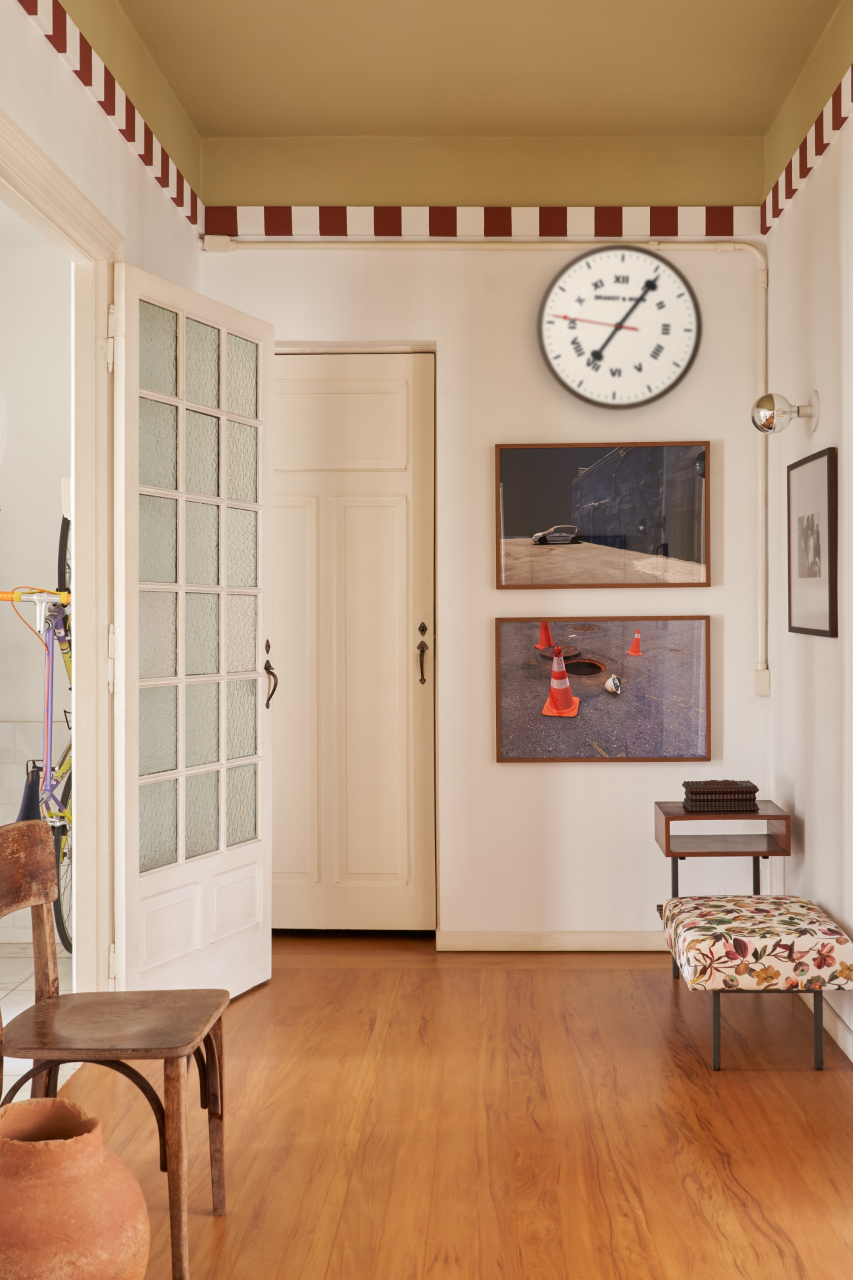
7:05:46
